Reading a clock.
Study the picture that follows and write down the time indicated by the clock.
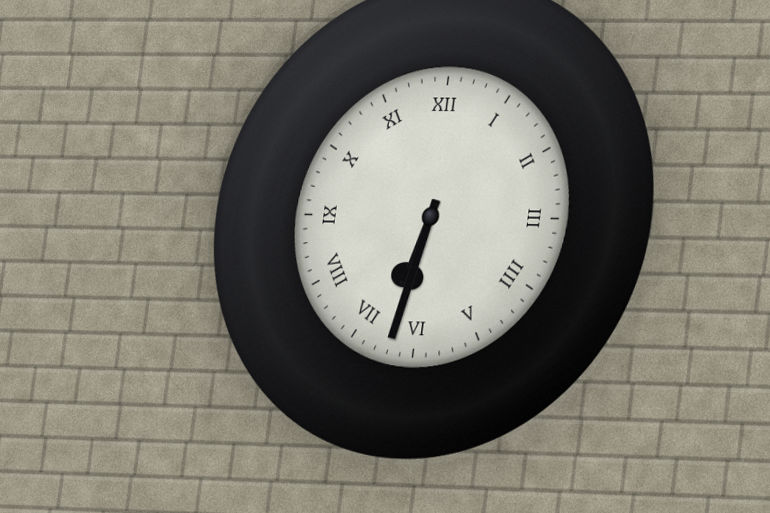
6:32
